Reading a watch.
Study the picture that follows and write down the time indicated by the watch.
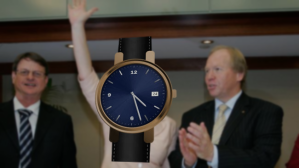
4:27
